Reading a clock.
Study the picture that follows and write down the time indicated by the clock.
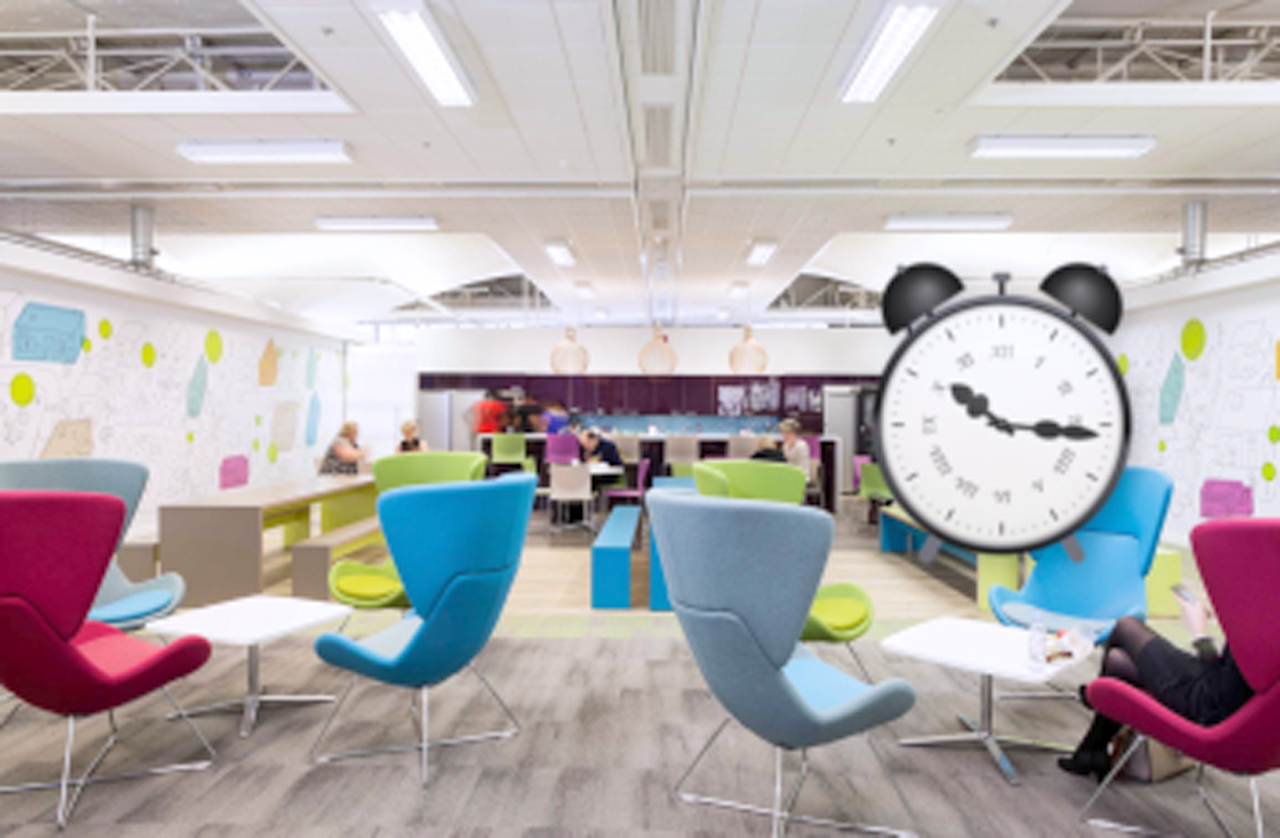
10:16
